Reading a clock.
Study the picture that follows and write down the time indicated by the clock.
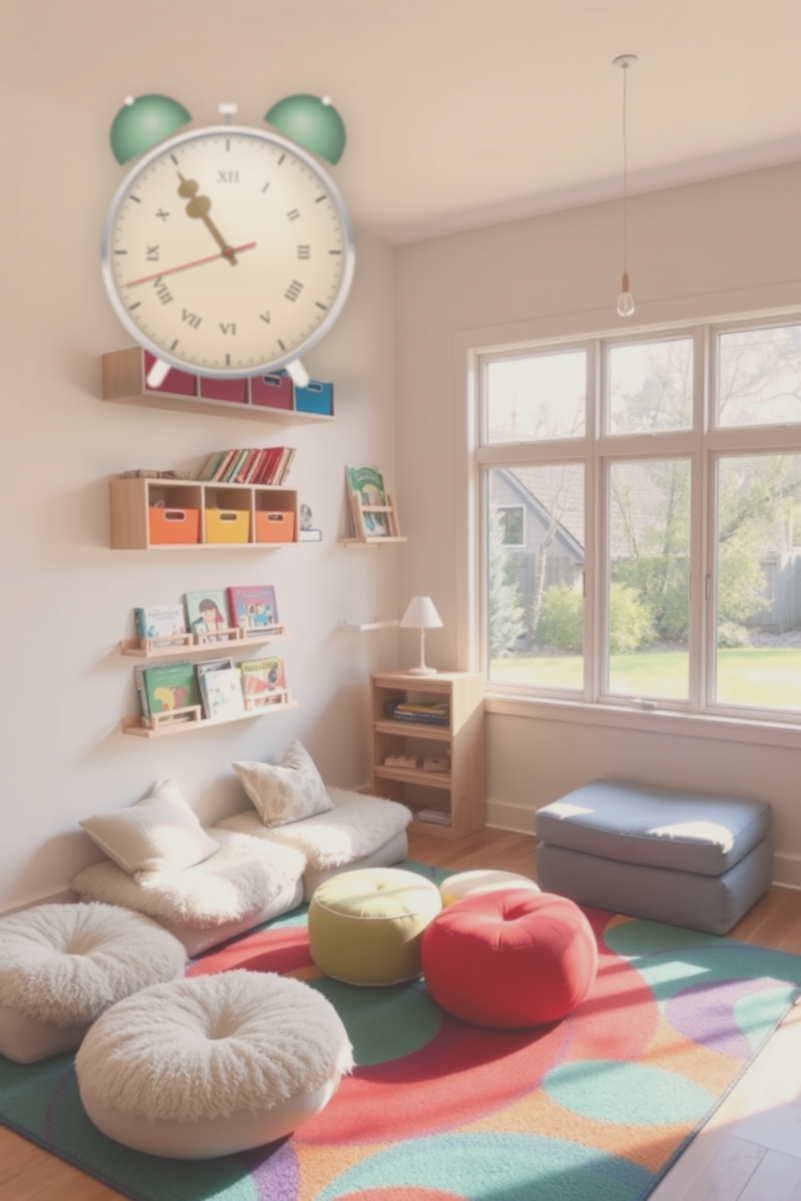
10:54:42
